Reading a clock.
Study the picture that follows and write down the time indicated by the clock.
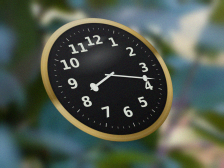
8:18
